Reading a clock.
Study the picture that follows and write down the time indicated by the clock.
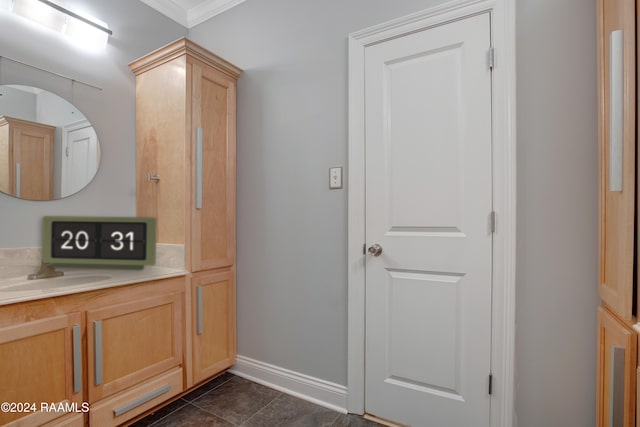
20:31
